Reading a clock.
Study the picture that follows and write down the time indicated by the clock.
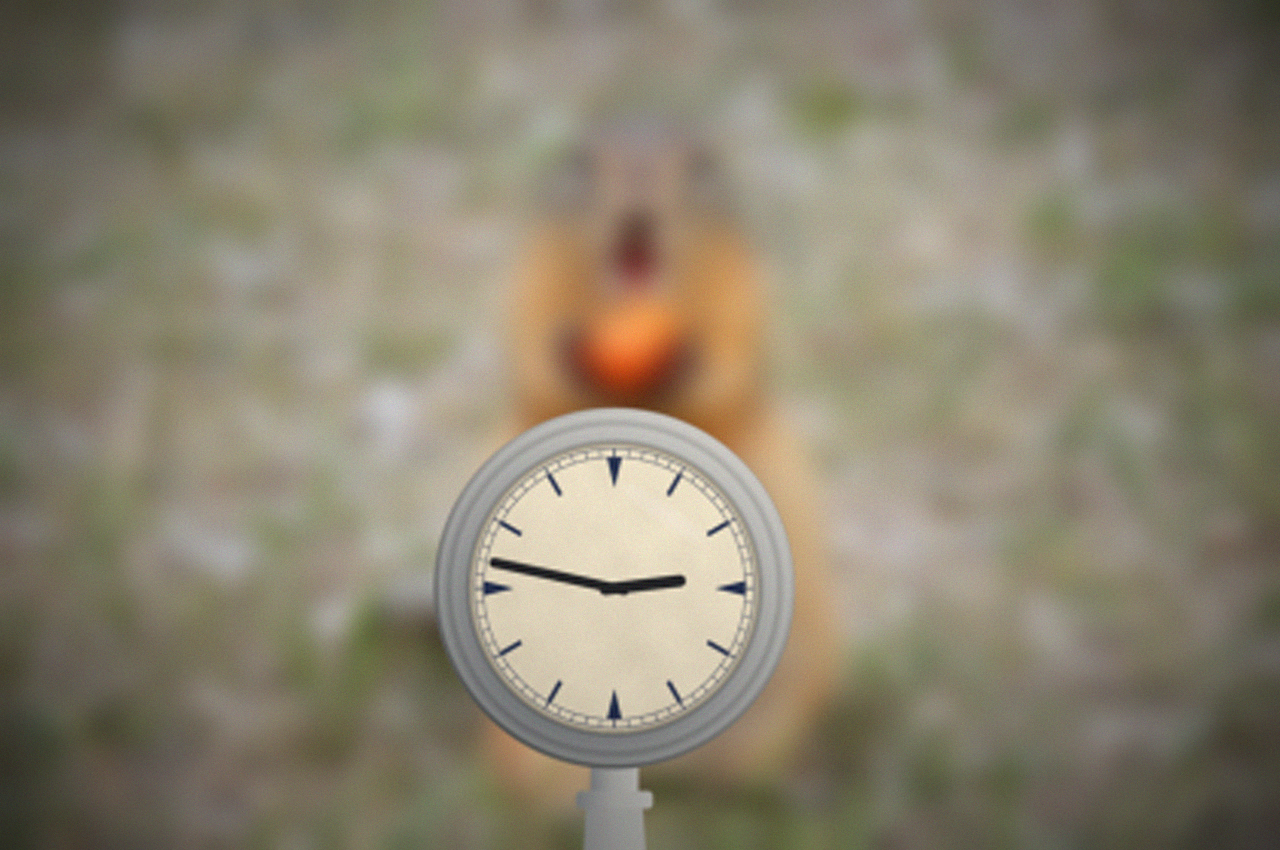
2:47
